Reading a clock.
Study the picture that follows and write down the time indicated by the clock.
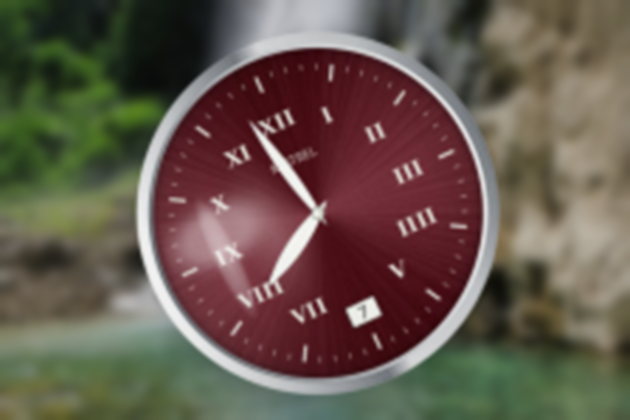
7:58
